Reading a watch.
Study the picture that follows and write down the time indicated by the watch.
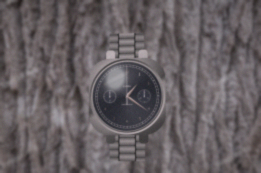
1:21
